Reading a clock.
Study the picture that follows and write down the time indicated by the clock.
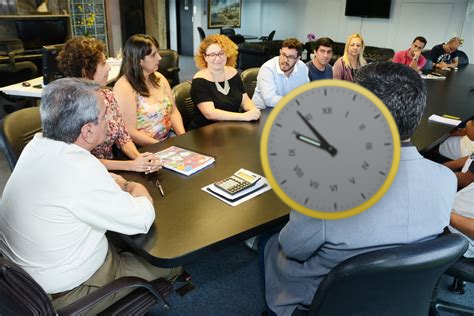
9:54
